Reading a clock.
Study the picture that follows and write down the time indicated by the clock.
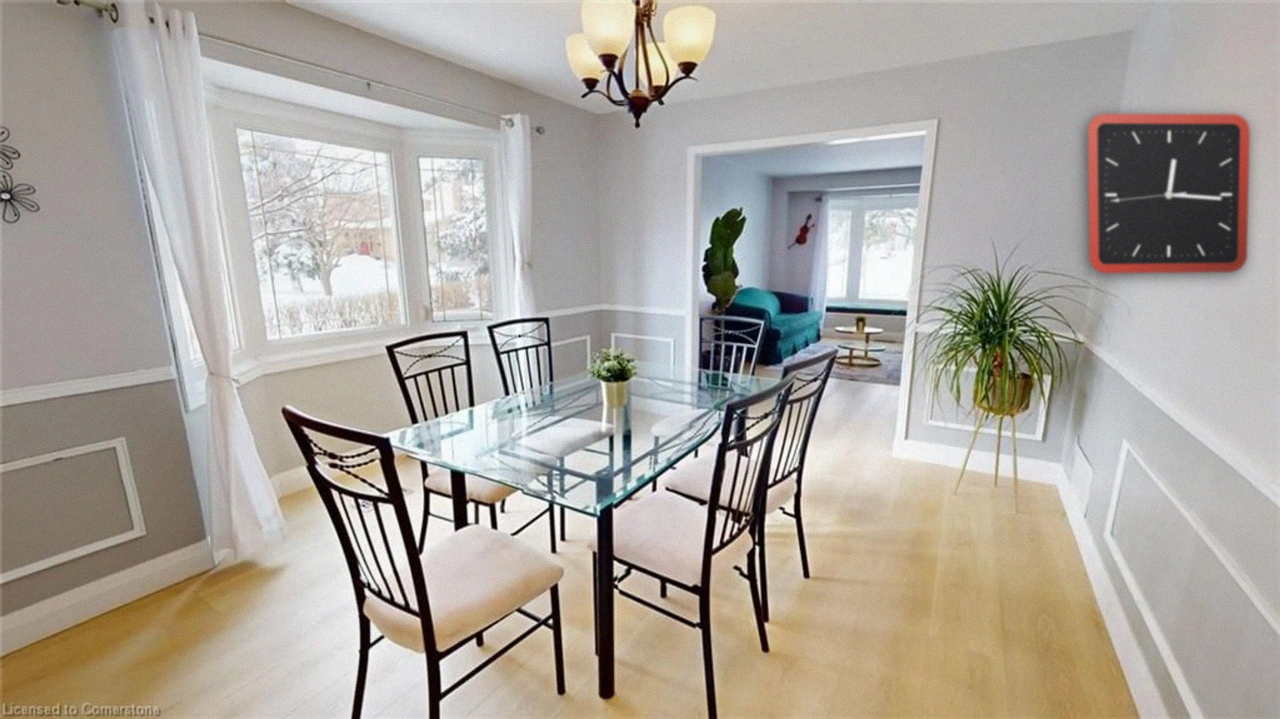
12:15:44
